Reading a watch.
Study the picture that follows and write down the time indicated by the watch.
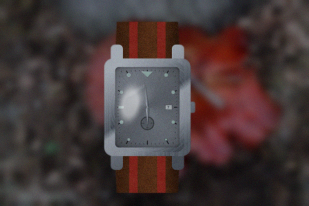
5:59
